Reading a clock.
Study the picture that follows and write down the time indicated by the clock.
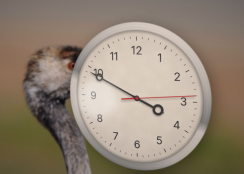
3:49:14
